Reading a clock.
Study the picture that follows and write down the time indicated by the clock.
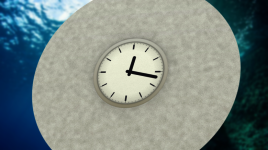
12:17
